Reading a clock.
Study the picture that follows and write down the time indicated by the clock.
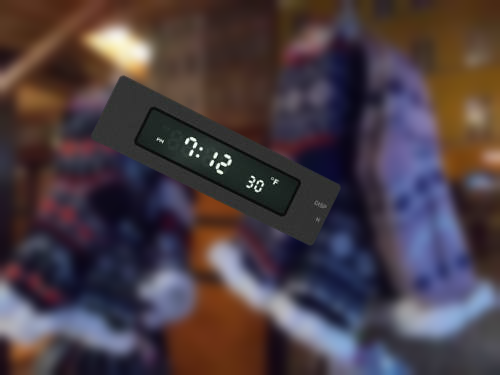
7:12
